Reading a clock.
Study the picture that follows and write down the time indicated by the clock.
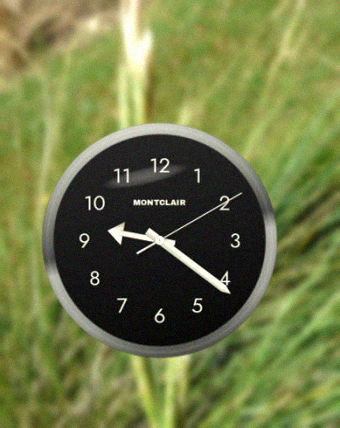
9:21:10
